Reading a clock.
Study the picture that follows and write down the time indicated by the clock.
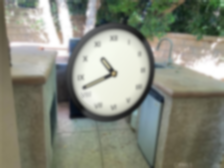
10:42
